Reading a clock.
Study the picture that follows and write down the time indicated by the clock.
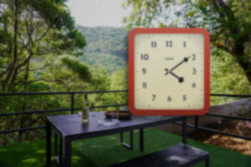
4:09
